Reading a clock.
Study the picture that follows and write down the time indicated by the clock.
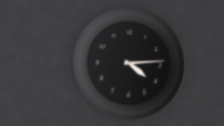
4:14
